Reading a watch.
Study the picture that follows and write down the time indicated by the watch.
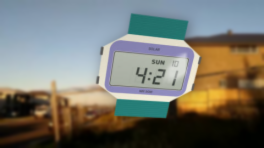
4:21
